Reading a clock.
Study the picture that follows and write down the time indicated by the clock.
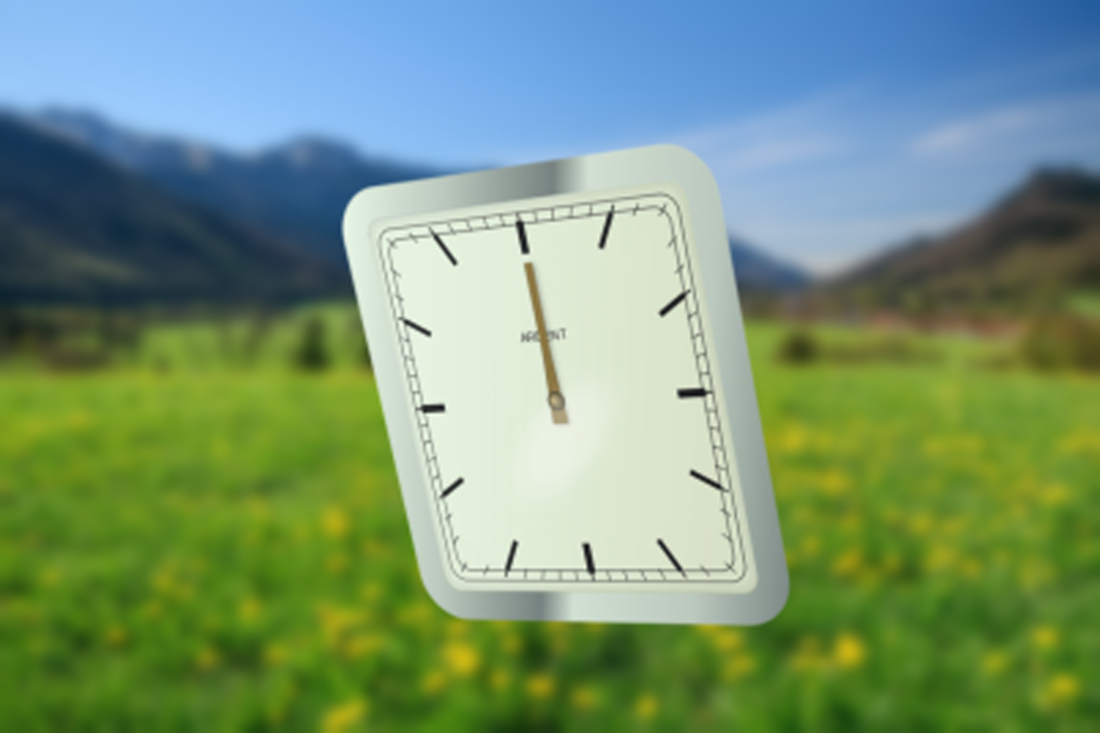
12:00
